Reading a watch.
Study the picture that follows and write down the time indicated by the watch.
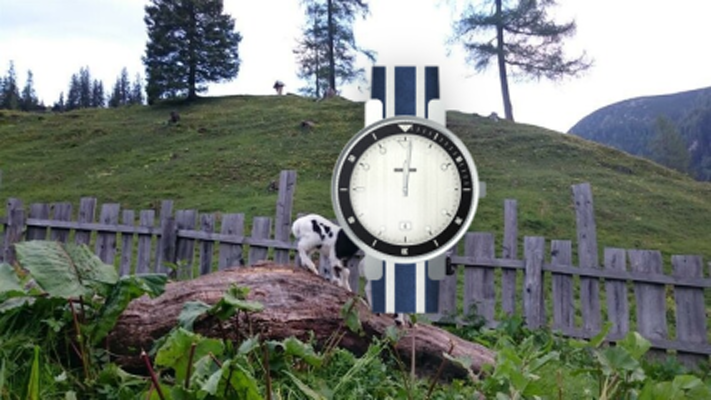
12:01
